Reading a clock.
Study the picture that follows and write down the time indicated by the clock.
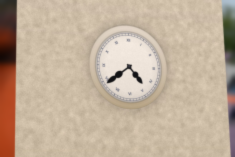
4:39
